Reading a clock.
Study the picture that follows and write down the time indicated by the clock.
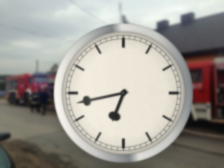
6:43
